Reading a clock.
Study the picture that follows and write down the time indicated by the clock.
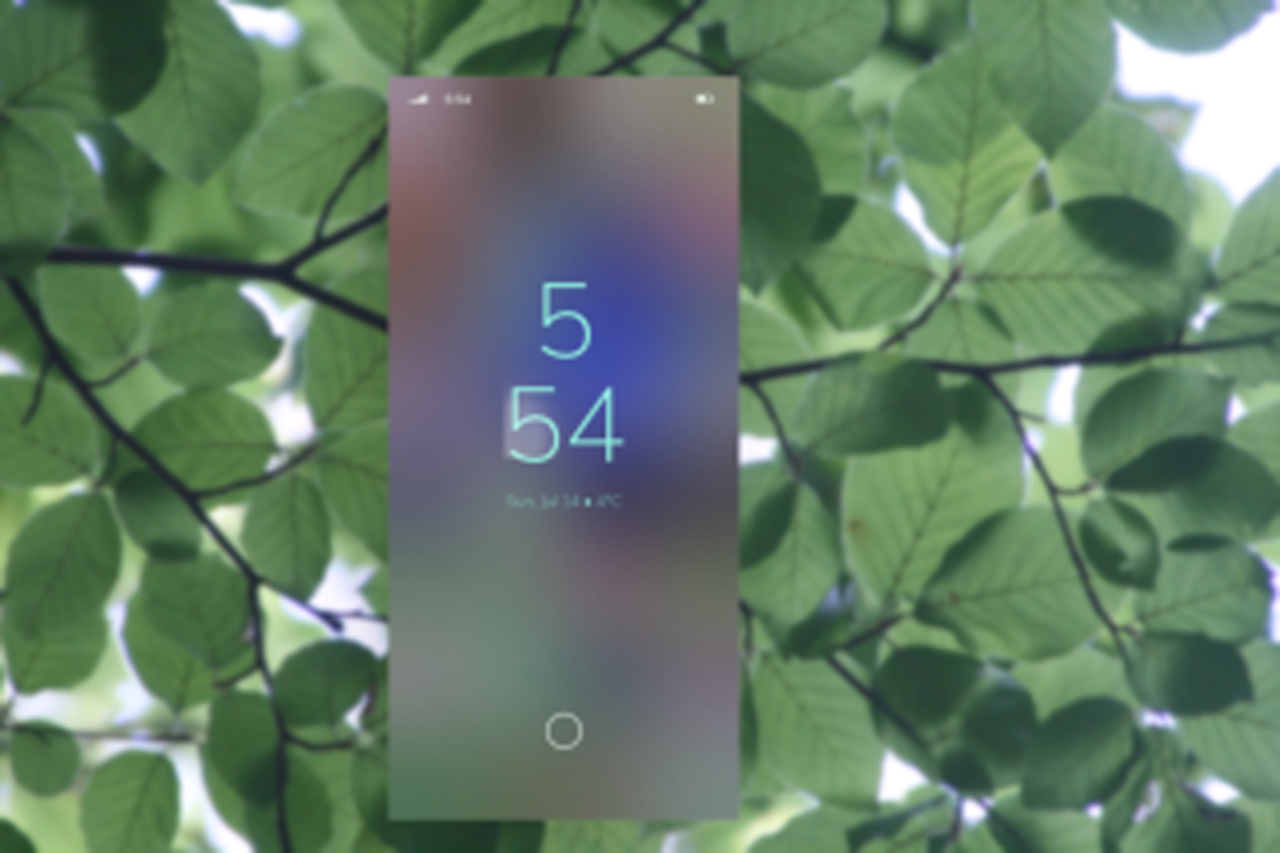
5:54
